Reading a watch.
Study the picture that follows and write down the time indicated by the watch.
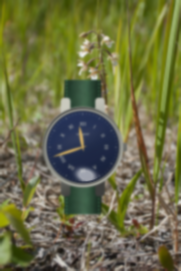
11:42
